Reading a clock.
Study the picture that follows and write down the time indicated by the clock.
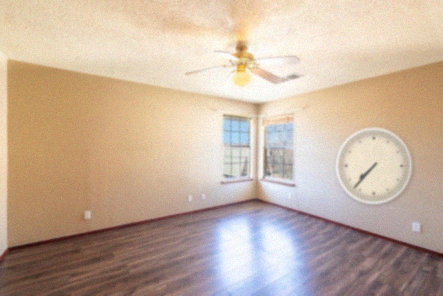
7:37
